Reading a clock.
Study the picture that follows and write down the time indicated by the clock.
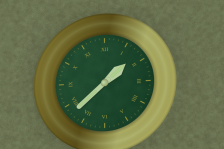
1:38
